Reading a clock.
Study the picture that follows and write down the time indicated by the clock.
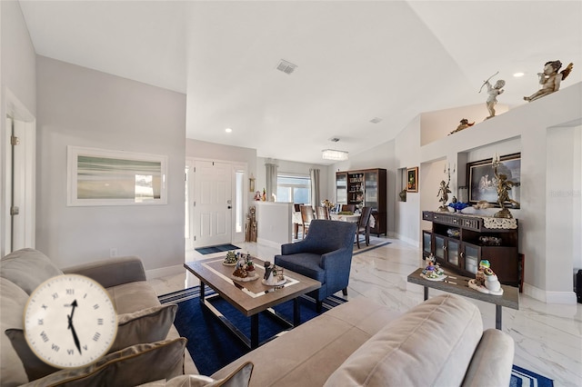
12:27
